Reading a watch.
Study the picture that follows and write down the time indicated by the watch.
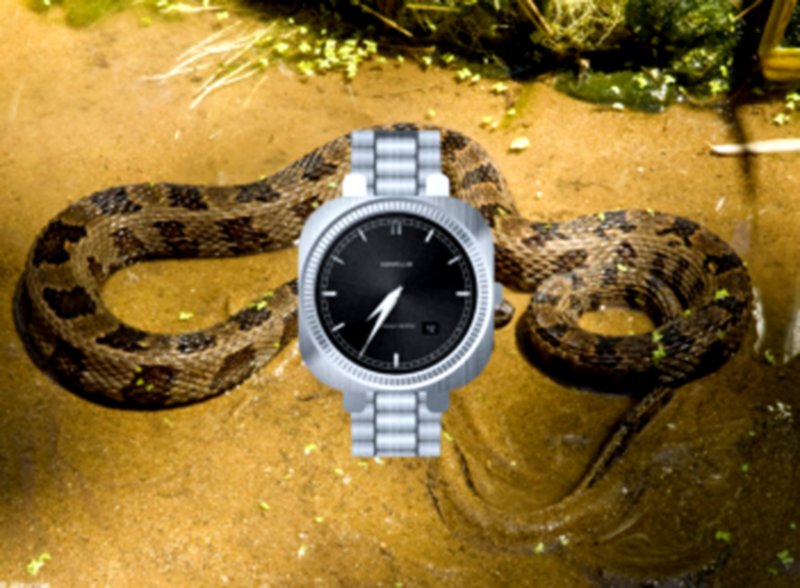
7:35
